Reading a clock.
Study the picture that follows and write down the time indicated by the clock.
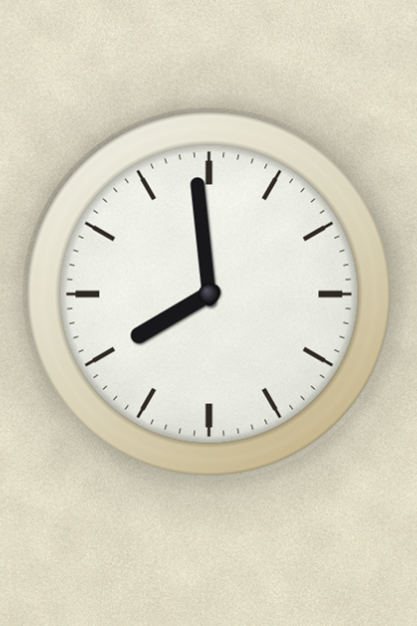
7:59
